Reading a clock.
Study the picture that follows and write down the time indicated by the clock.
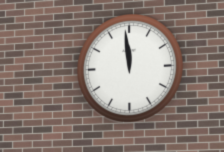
11:59
